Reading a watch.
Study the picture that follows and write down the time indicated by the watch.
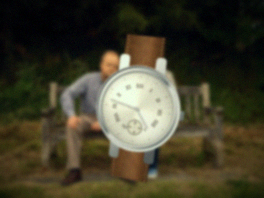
4:47
